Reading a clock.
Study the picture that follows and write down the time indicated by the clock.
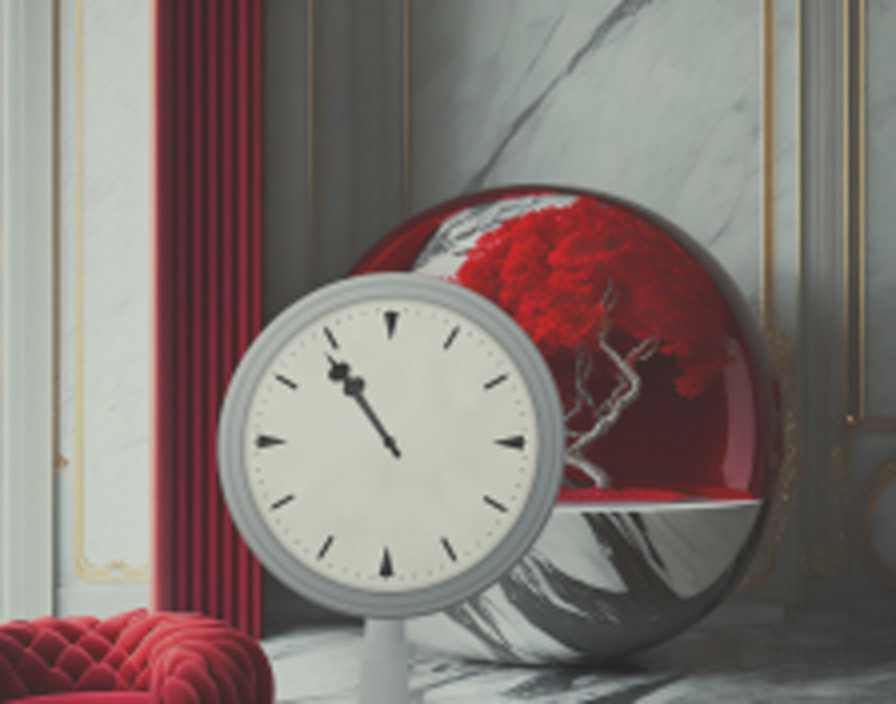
10:54
